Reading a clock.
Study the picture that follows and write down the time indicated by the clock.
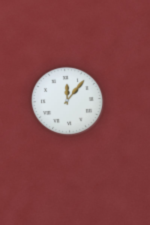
12:07
